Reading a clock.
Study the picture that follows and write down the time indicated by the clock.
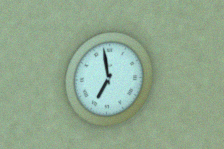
6:58
